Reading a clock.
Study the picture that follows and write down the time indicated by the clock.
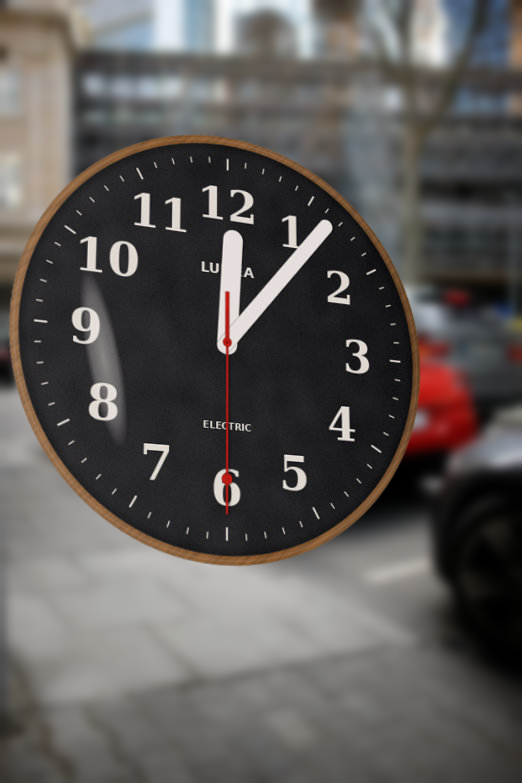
12:06:30
